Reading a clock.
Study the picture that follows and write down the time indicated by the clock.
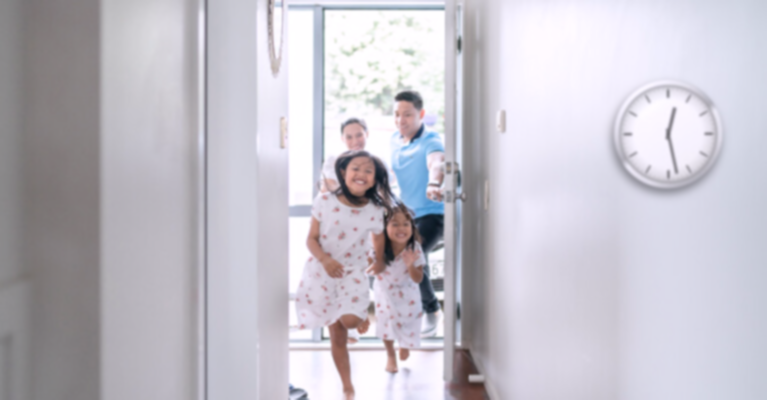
12:28
